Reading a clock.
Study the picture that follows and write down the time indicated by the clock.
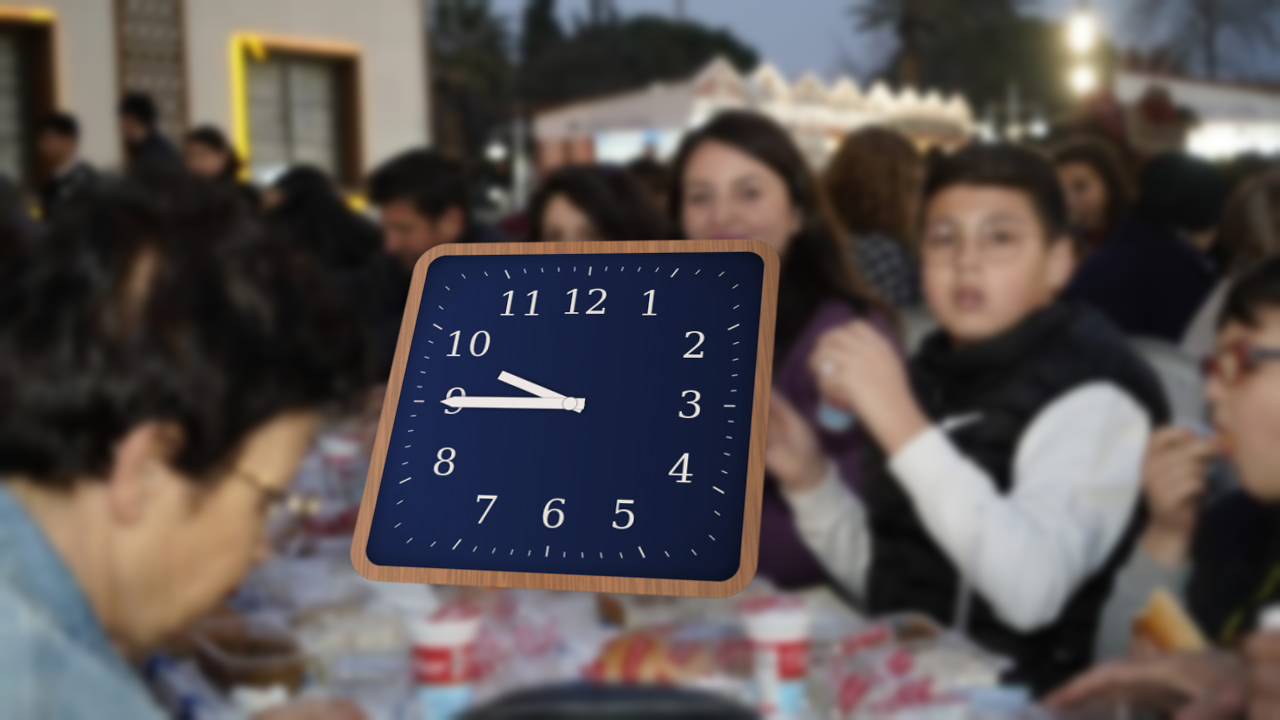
9:45
